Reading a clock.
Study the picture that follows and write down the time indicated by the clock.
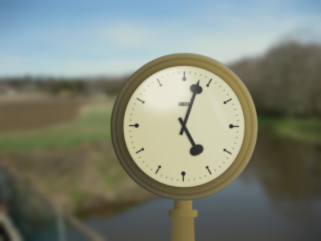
5:03
